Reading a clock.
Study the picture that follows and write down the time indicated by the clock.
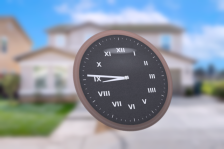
8:46
